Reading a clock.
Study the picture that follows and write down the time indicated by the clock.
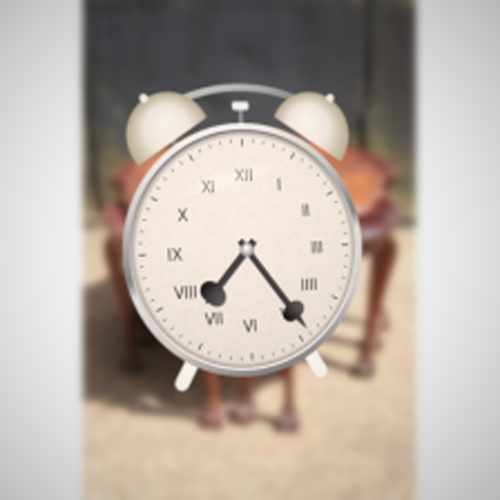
7:24
